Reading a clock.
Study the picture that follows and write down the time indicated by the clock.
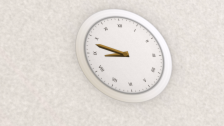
8:48
